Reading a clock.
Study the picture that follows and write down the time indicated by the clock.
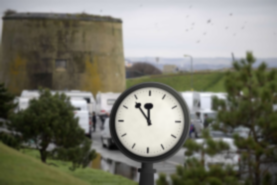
11:54
